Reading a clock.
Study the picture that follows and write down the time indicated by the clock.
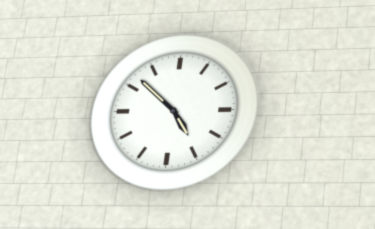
4:52
